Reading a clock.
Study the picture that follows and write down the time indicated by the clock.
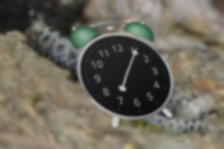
7:06
